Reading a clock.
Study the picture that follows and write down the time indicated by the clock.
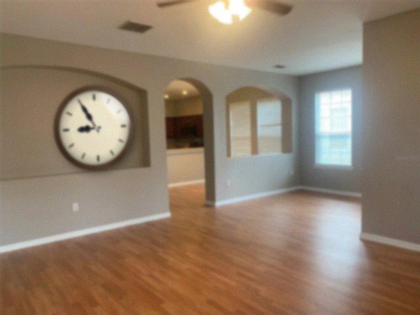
8:55
